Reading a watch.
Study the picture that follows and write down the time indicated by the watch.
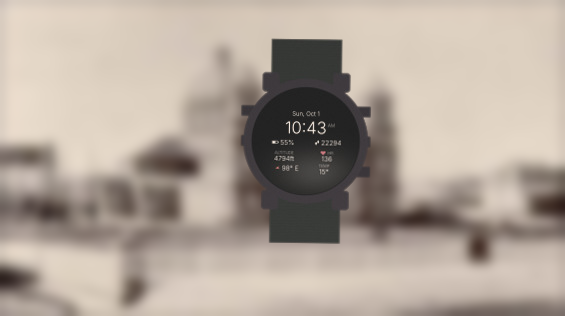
10:43
